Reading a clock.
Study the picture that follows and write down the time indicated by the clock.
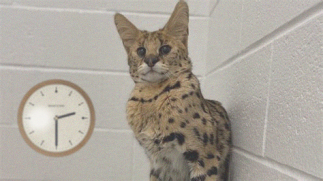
2:30
